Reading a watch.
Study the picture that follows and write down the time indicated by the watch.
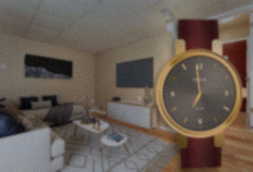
6:59
